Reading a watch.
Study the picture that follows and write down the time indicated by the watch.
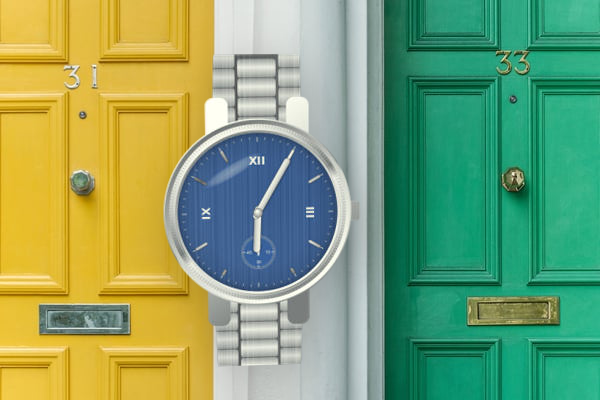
6:05
